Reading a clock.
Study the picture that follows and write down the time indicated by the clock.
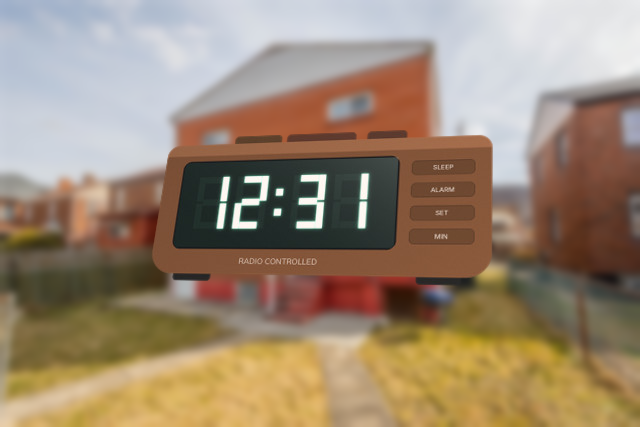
12:31
